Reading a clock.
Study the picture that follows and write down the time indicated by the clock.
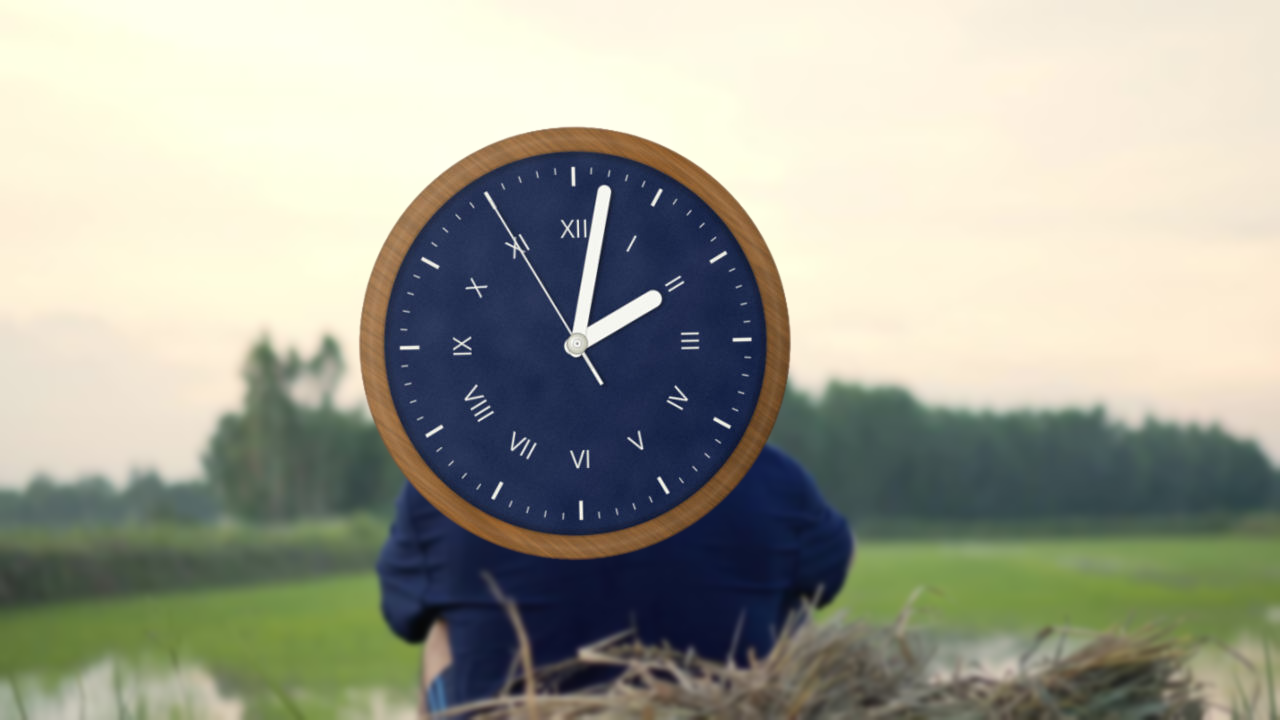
2:01:55
